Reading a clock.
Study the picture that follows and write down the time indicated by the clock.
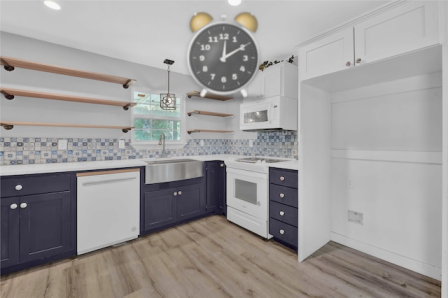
12:10
